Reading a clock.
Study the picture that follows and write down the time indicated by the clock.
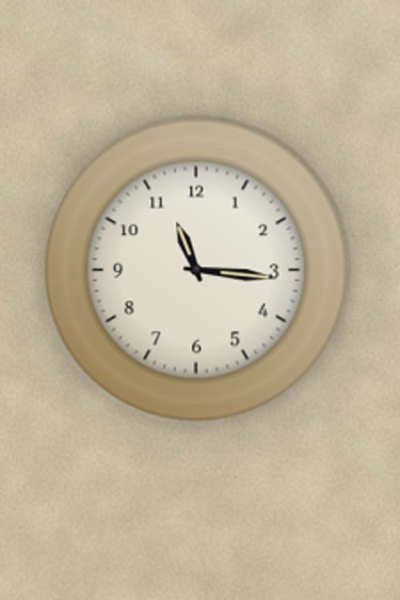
11:16
